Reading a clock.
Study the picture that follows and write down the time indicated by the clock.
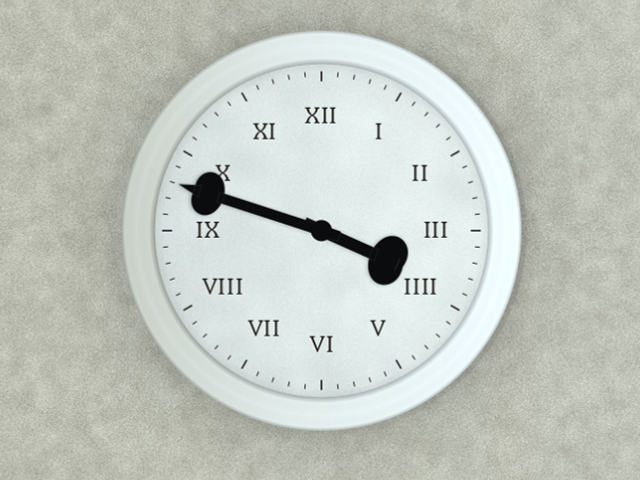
3:48
